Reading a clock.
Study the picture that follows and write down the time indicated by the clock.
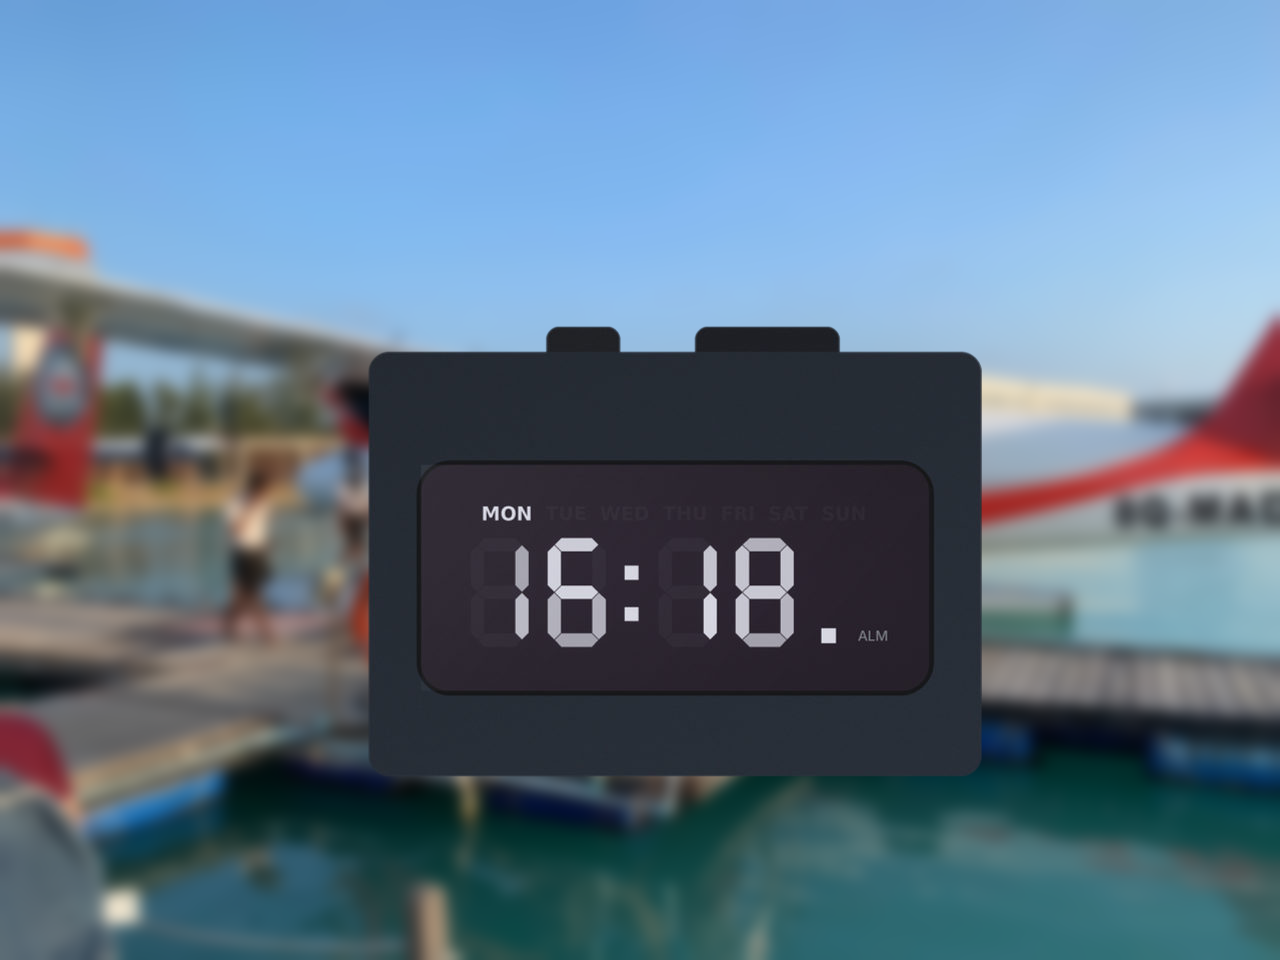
16:18
